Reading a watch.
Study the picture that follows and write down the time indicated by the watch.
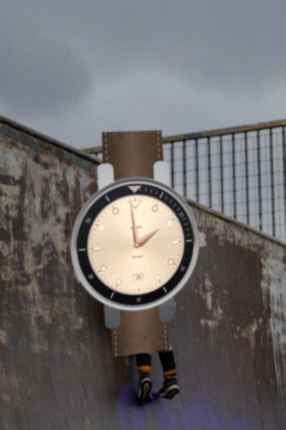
1:59
